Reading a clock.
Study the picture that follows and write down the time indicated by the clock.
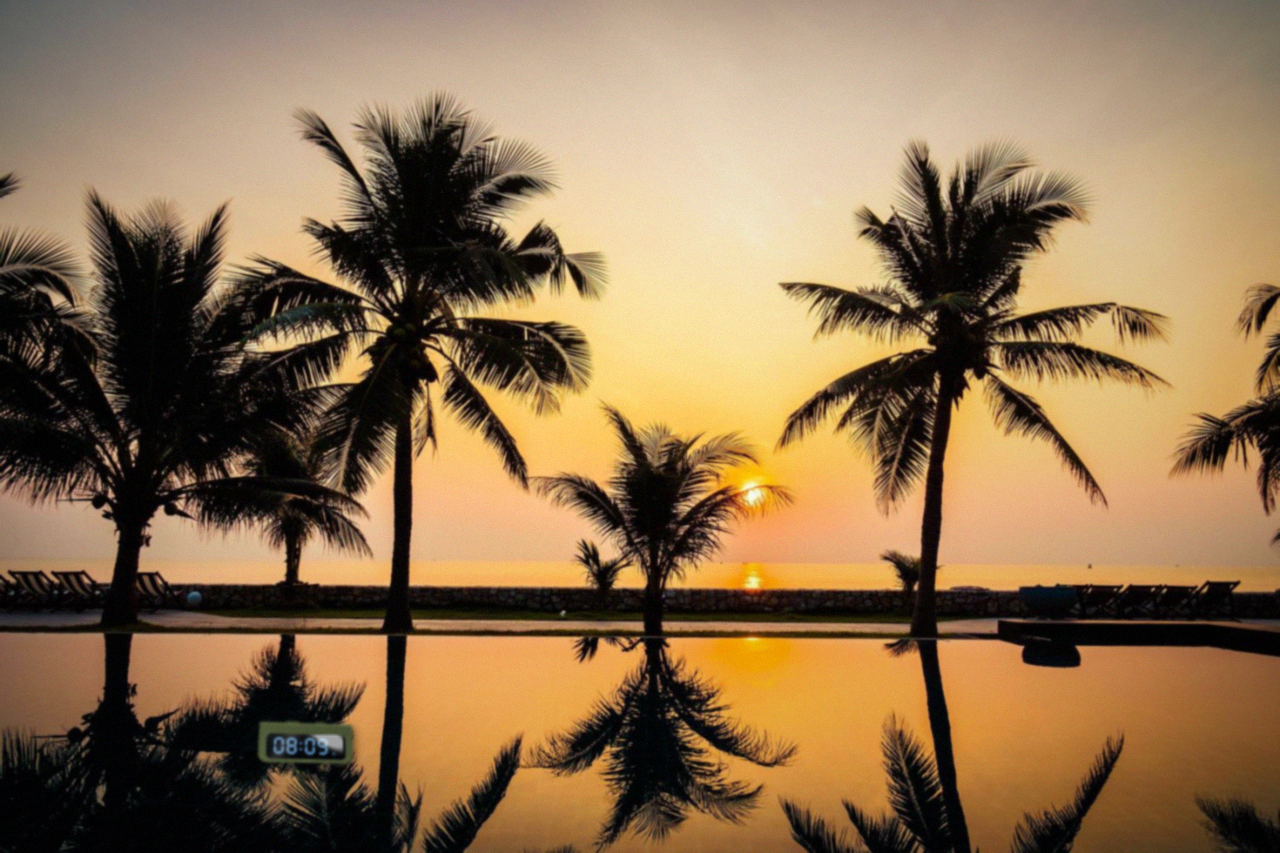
8:09
